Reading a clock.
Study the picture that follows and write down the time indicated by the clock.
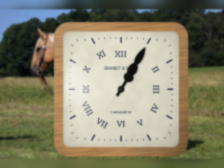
1:05
